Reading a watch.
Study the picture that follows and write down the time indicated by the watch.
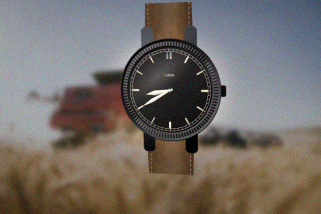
8:40
